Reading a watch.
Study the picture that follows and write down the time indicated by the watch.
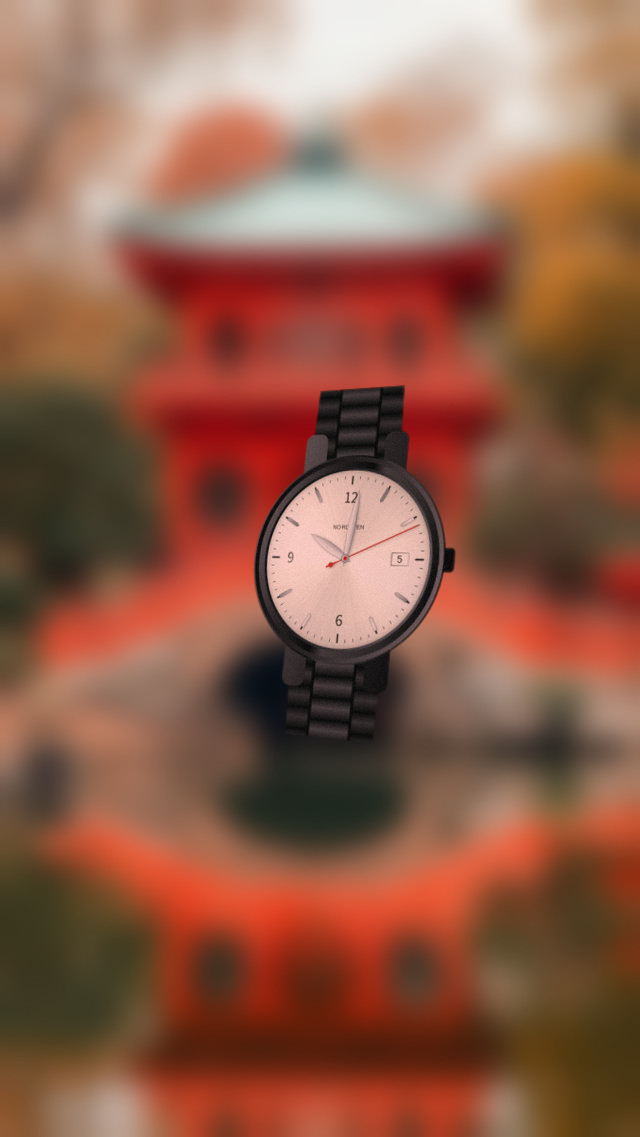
10:01:11
